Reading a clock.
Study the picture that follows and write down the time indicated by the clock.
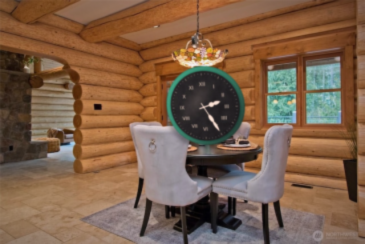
2:25
